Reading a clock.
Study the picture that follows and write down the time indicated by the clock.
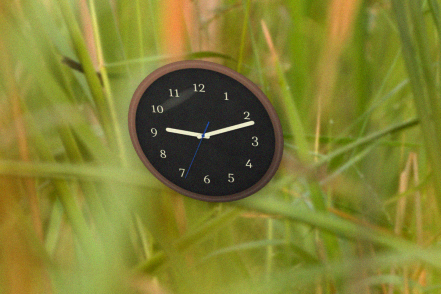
9:11:34
